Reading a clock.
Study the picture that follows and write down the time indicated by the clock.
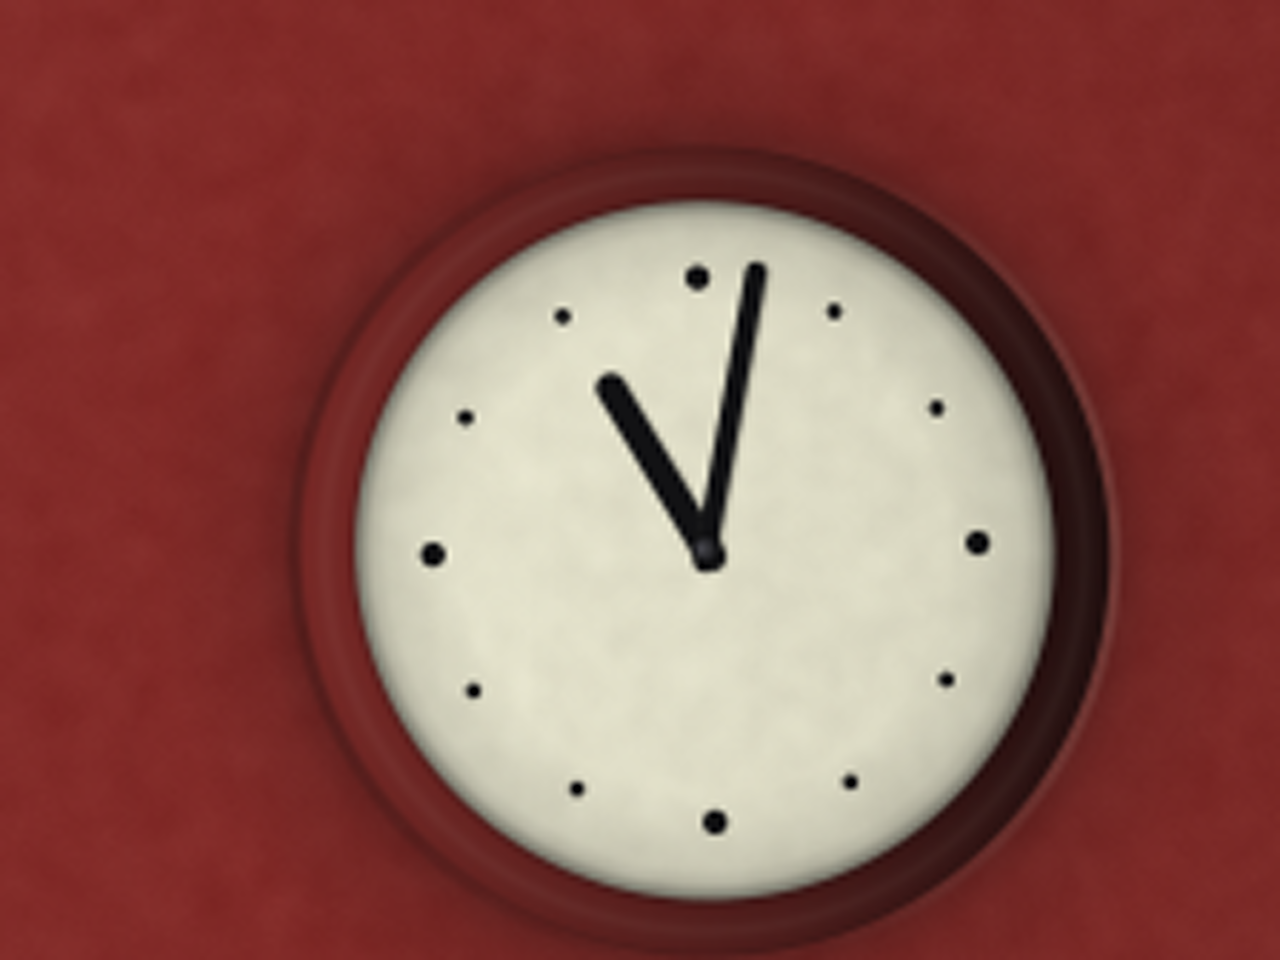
11:02
